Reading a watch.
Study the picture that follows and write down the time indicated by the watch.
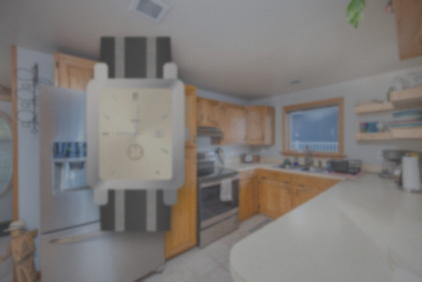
9:01
